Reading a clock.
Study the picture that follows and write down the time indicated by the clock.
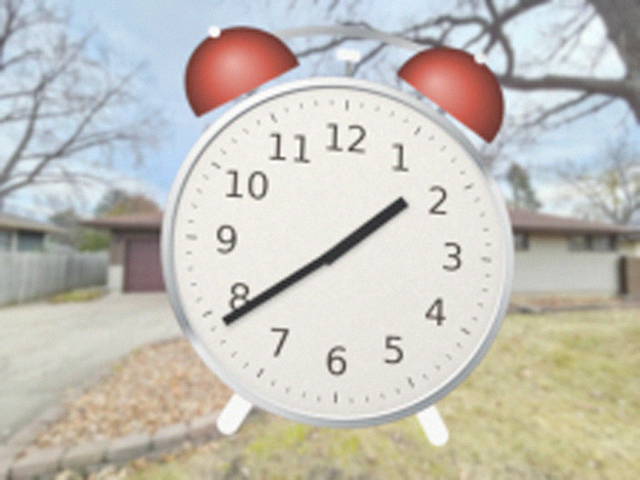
1:39
